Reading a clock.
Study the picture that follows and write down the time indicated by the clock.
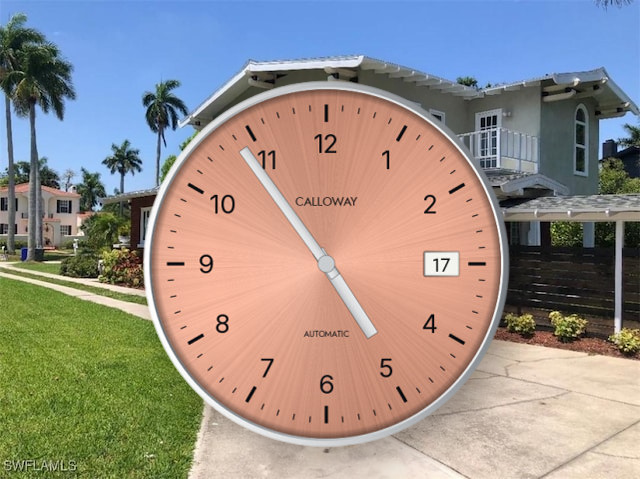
4:54
